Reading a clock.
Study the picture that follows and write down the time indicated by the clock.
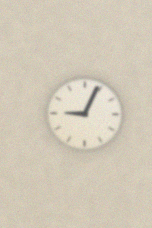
9:04
